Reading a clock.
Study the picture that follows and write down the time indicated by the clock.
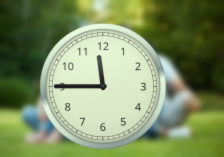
11:45
